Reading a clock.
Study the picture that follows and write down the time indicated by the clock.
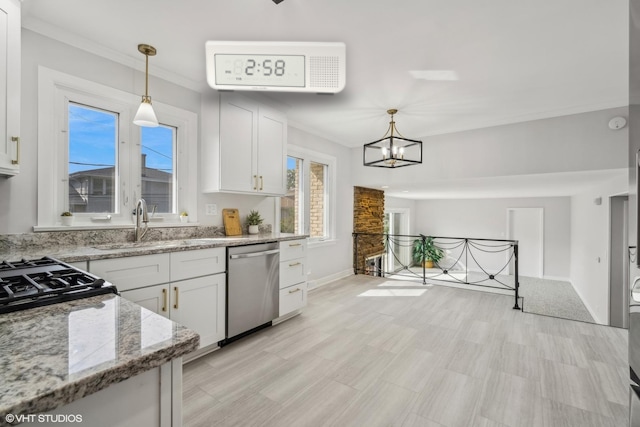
2:58
